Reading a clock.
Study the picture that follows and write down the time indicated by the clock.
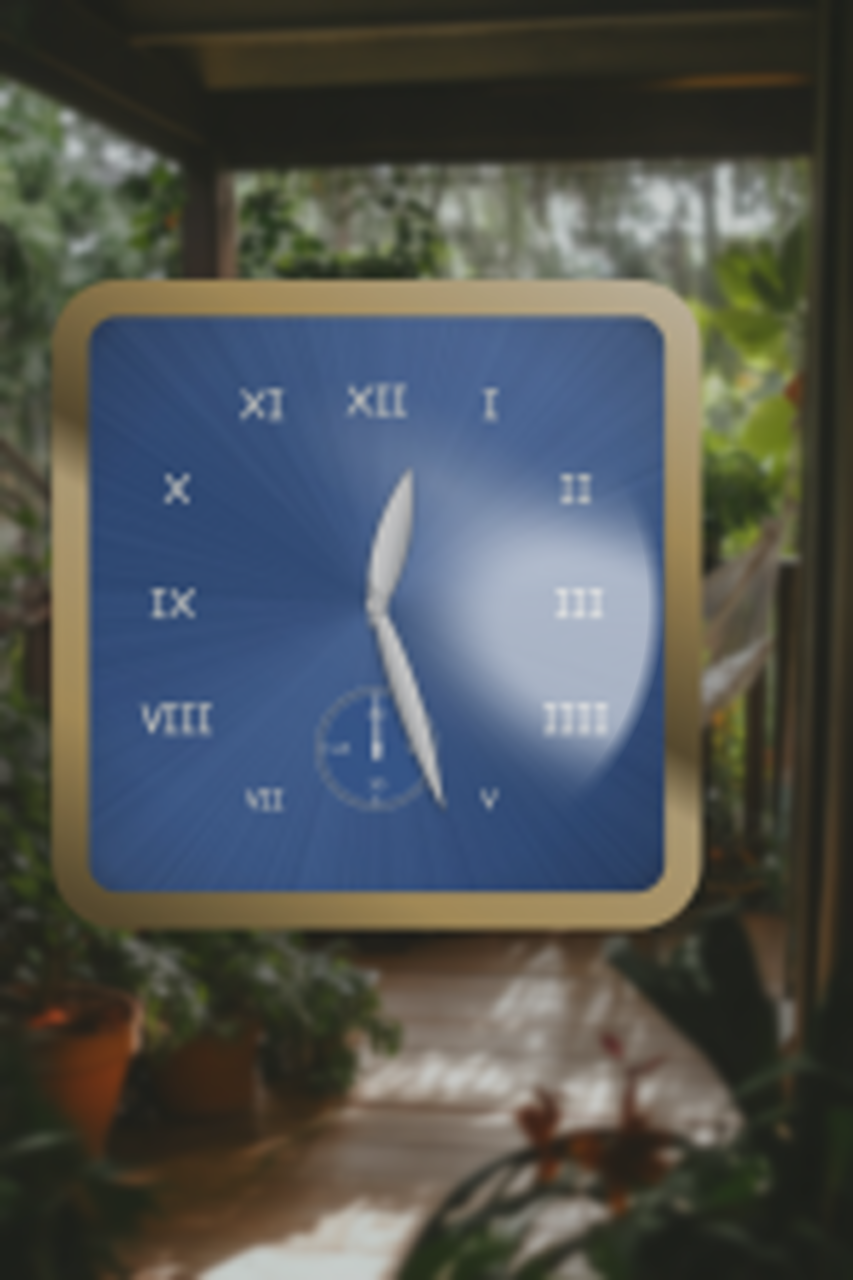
12:27
